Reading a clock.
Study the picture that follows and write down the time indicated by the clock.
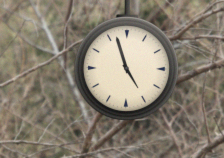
4:57
